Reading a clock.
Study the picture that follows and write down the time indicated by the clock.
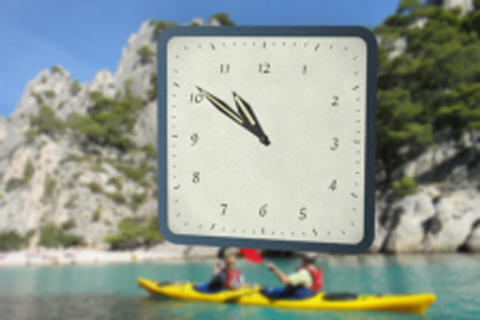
10:51
